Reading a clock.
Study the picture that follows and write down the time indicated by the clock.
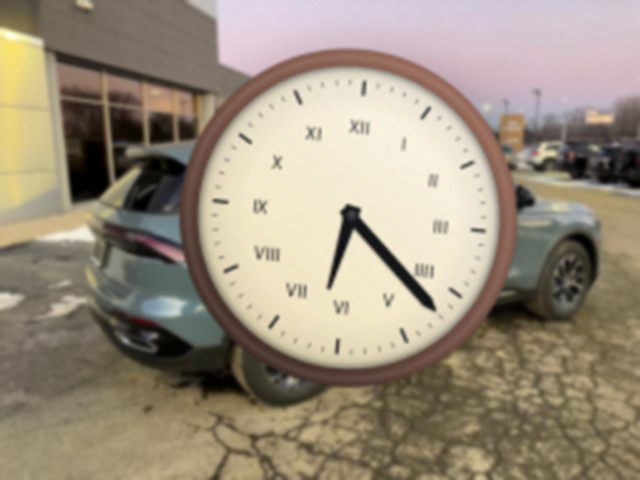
6:22
